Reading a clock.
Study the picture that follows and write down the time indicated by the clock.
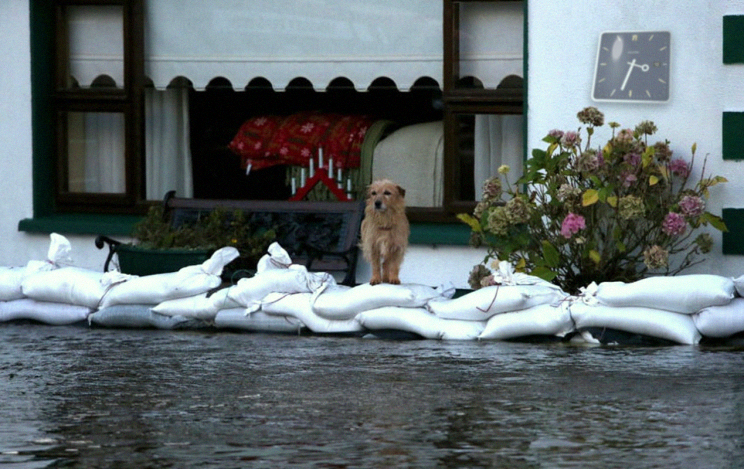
3:33
